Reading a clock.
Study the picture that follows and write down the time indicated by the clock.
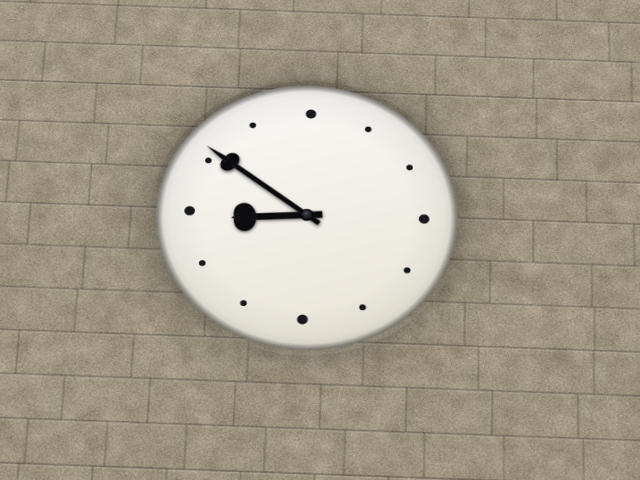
8:51
